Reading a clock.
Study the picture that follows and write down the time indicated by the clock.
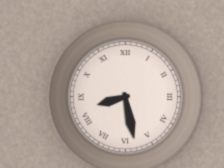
8:28
